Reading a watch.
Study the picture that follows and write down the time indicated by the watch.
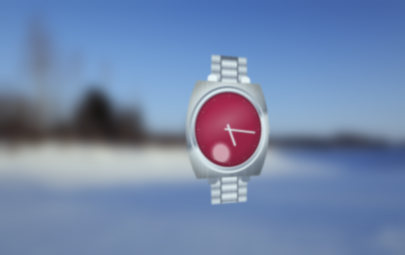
5:16
